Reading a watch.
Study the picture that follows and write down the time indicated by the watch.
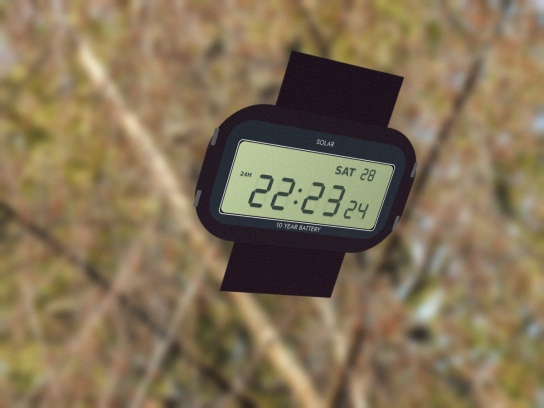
22:23:24
